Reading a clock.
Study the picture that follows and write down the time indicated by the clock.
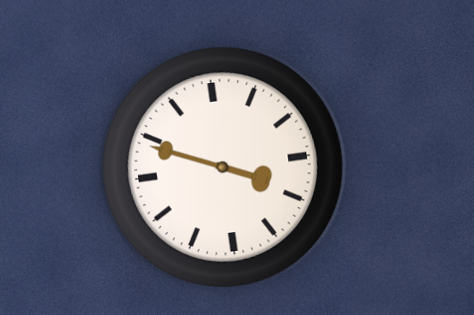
3:49
